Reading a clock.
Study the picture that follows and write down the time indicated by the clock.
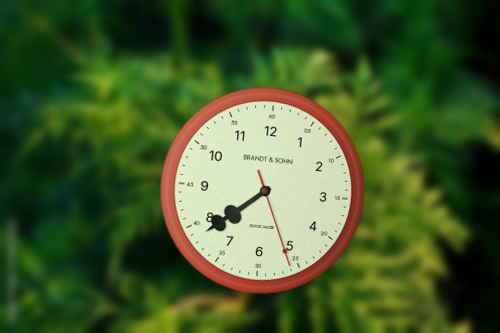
7:38:26
